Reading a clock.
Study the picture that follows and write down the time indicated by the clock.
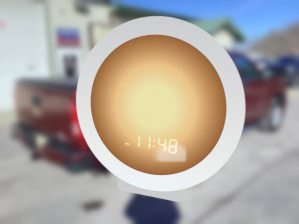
11:48
